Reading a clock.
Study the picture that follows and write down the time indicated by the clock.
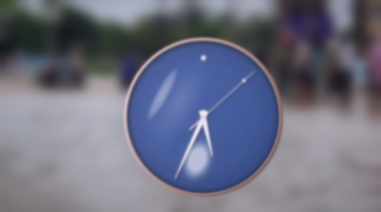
5:34:08
